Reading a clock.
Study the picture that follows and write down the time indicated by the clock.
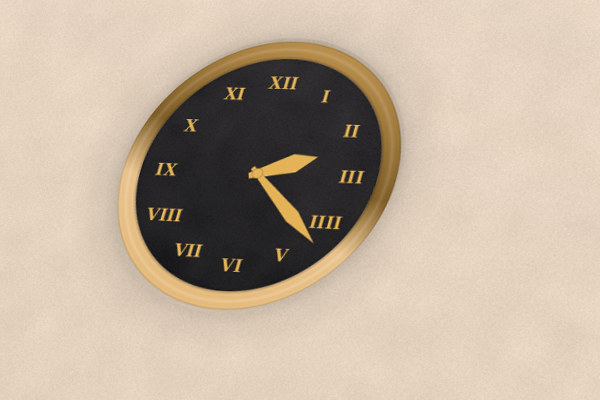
2:22
